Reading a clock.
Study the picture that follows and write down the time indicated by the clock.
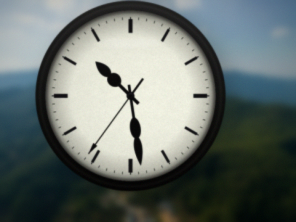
10:28:36
